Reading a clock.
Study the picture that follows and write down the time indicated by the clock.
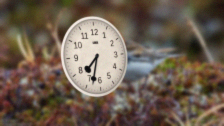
7:33
